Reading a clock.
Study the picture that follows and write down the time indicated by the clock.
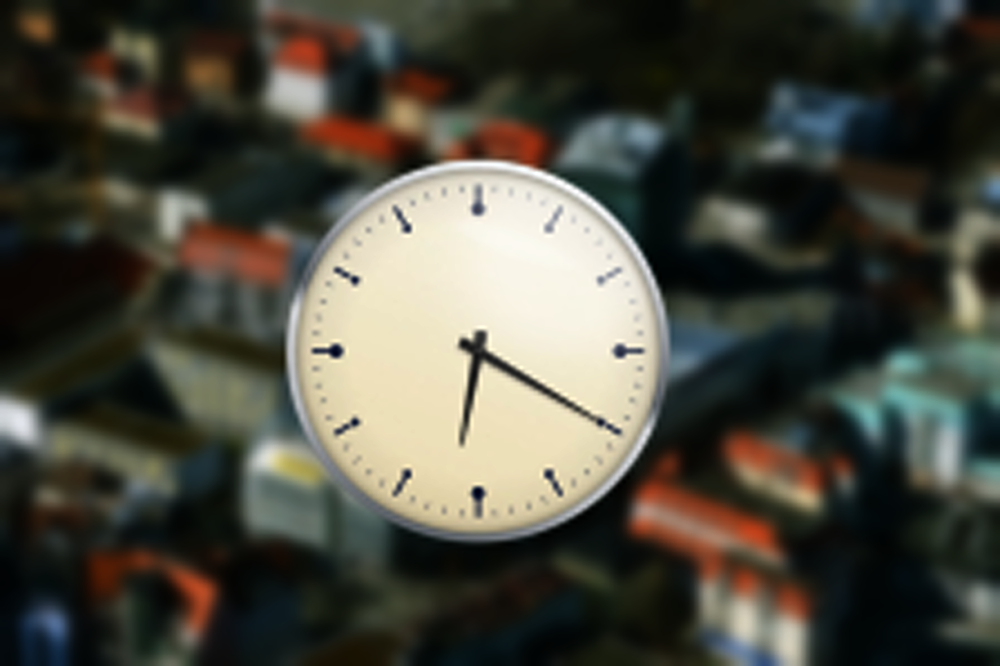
6:20
